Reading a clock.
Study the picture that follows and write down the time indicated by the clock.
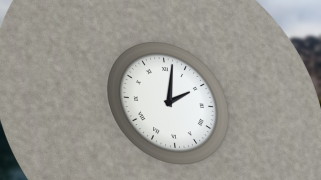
2:02
